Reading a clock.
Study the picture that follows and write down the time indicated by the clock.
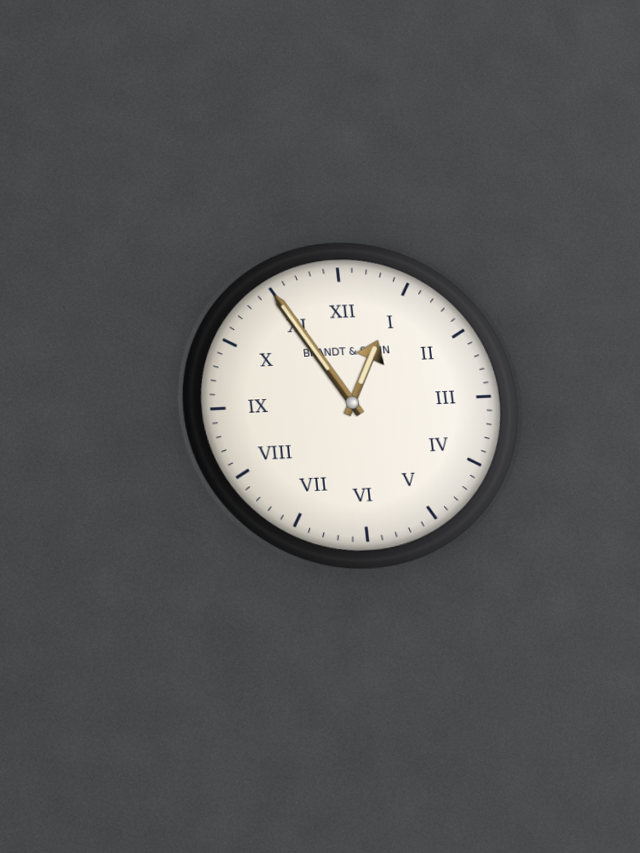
12:55
